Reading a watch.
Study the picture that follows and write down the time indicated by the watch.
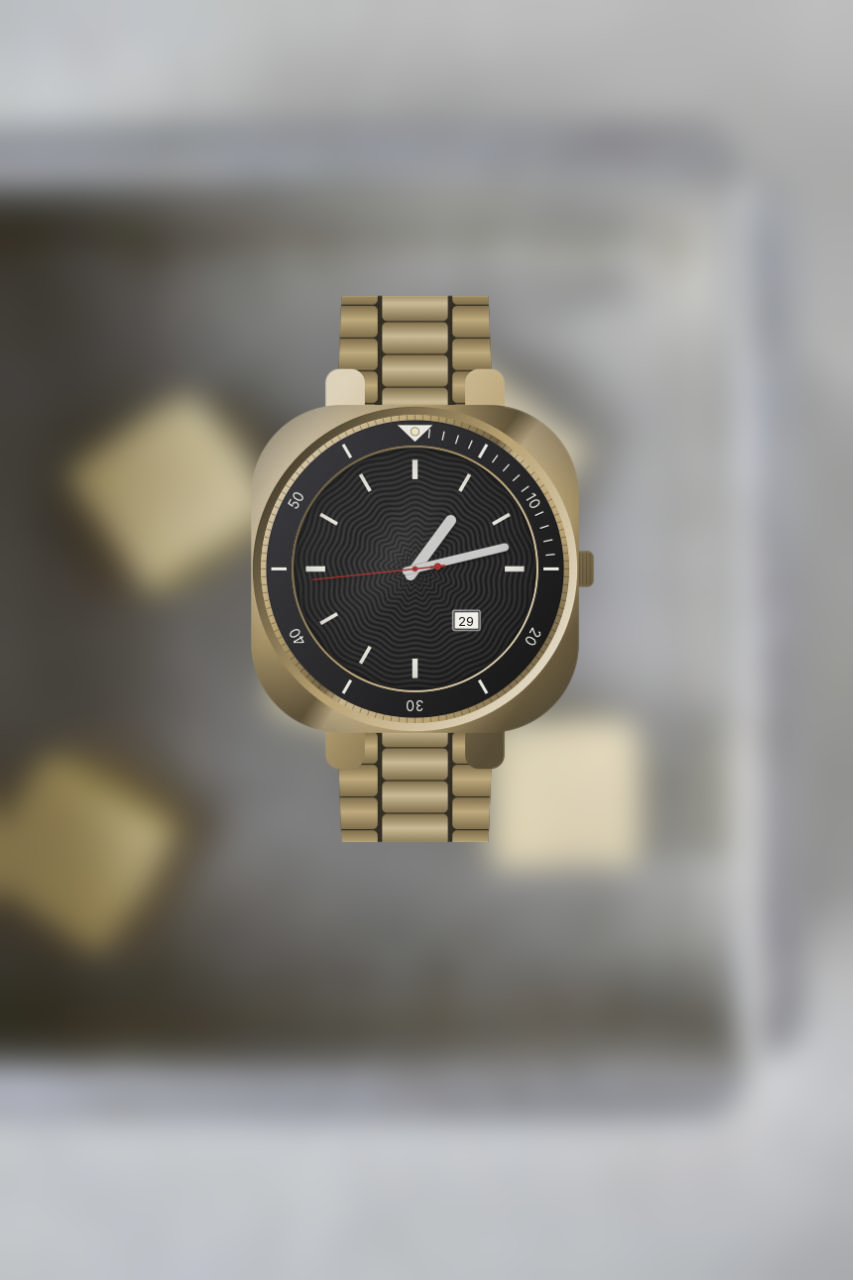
1:12:44
